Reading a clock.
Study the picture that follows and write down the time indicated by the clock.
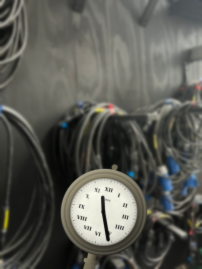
11:26
